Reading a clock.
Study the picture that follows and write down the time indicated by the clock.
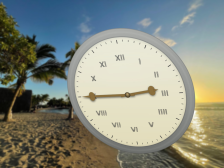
2:45
